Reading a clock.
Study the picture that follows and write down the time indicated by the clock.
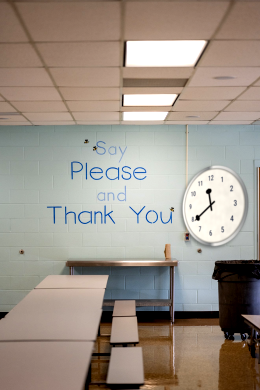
11:39
